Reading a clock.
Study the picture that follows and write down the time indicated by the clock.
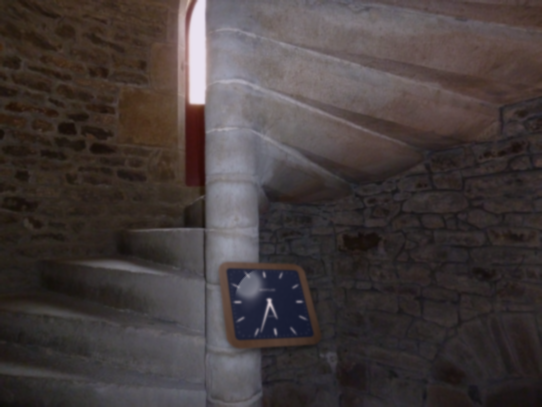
5:34
